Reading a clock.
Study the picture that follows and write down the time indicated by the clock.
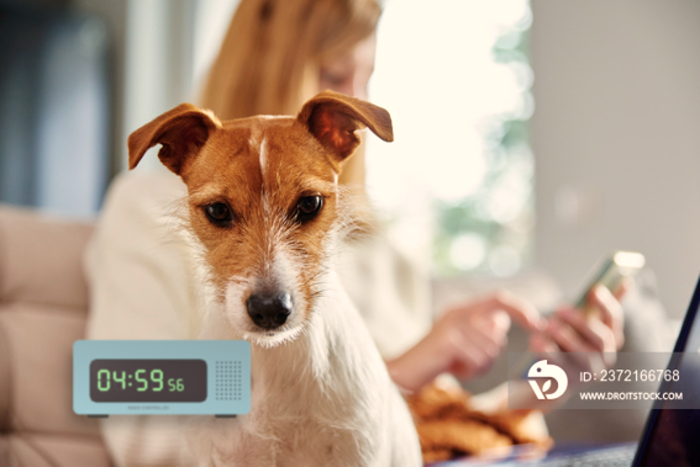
4:59:56
